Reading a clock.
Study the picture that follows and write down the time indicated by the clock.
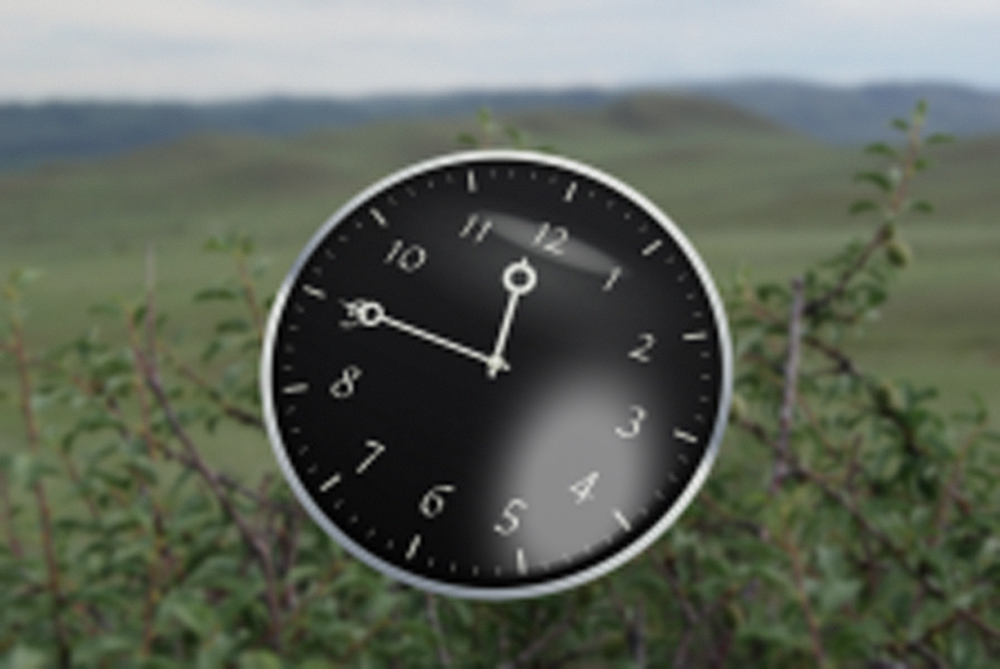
11:45
